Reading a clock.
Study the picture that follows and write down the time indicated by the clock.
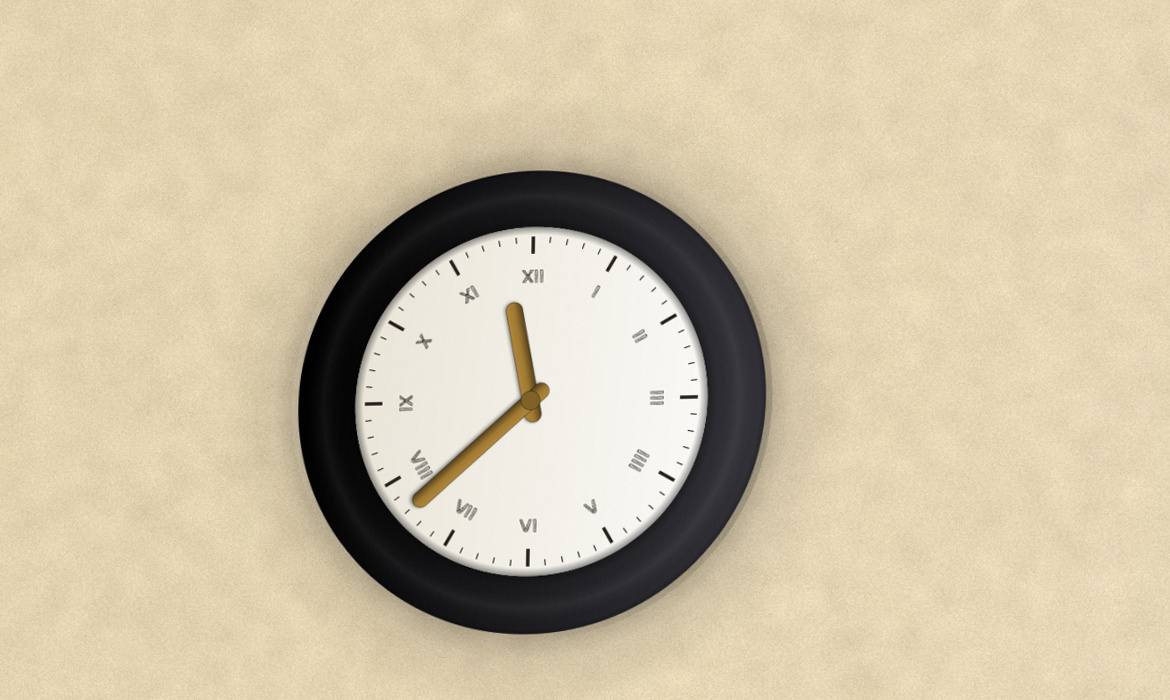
11:38
